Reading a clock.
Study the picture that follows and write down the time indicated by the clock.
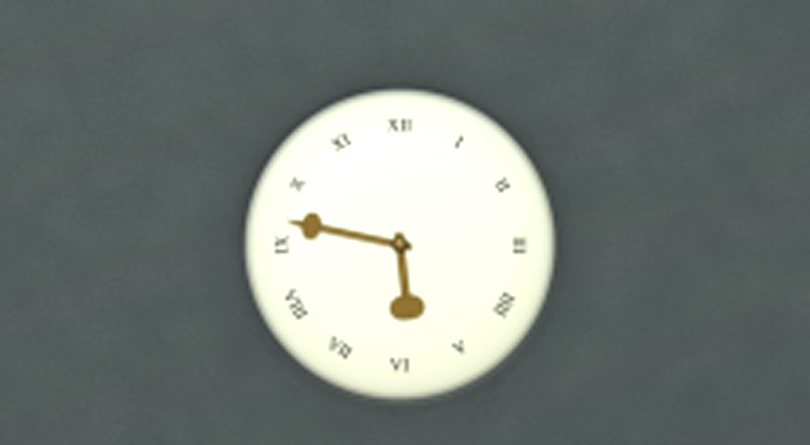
5:47
